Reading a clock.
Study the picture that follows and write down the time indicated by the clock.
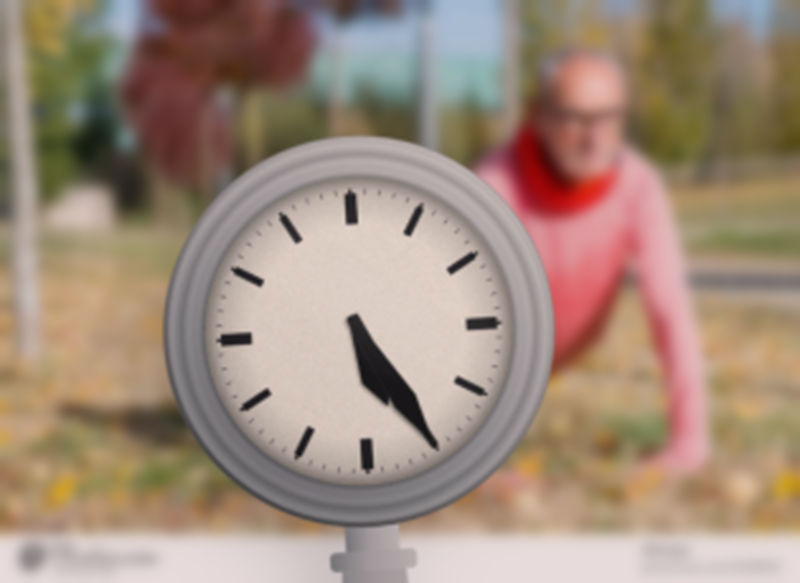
5:25
